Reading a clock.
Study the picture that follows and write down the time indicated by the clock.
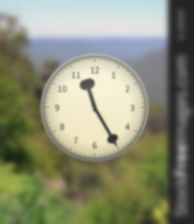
11:25
